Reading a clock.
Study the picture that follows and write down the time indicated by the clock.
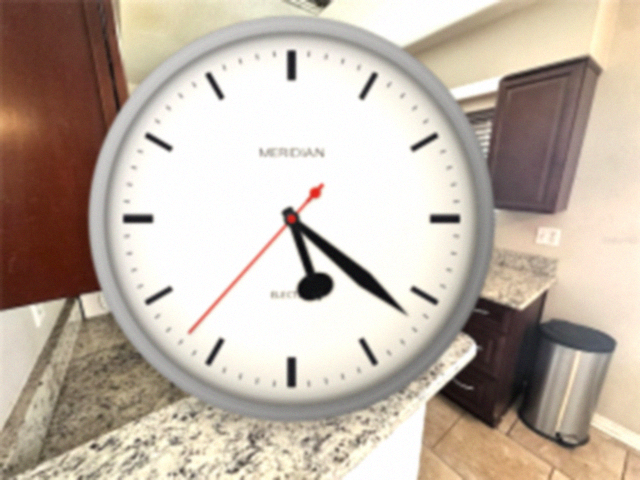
5:21:37
